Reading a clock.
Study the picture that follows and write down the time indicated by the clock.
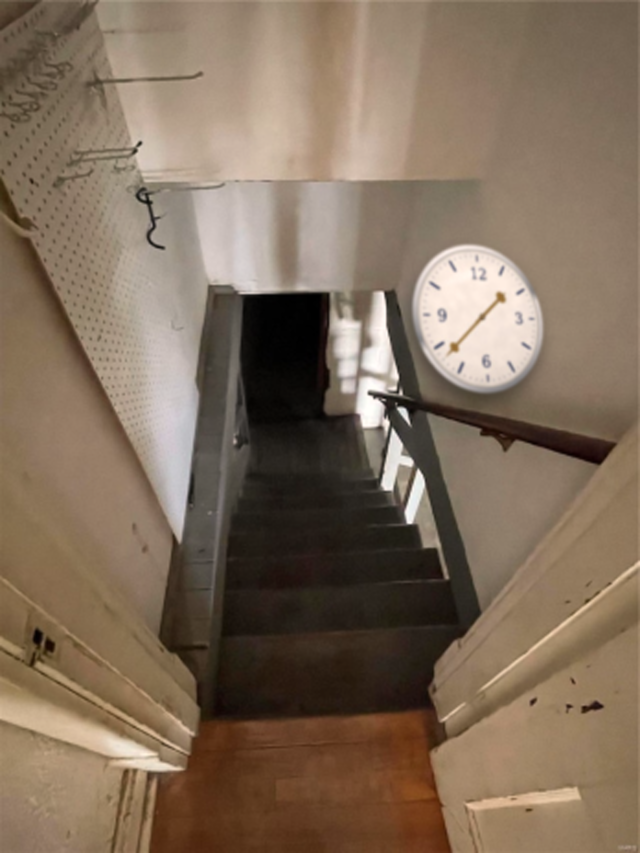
1:38
